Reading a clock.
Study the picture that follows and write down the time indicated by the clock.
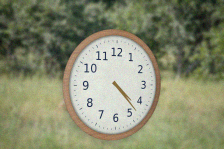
4:23
